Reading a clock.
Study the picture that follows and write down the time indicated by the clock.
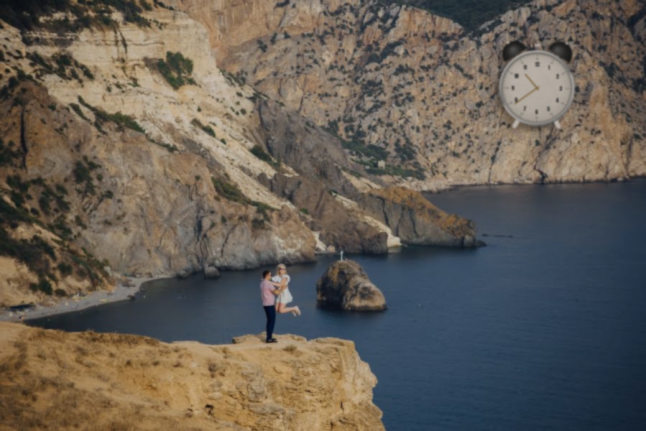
10:39
